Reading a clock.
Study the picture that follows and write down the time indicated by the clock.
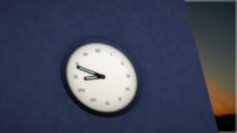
8:49
